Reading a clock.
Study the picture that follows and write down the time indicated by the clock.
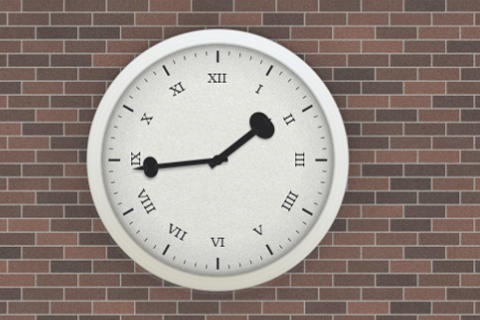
1:44
